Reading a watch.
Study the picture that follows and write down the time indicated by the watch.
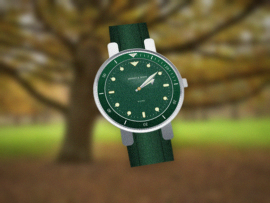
2:09
